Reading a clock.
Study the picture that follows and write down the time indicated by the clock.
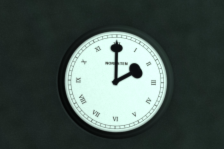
2:00
